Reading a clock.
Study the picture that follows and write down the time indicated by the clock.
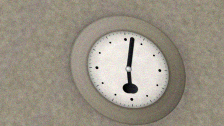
6:02
